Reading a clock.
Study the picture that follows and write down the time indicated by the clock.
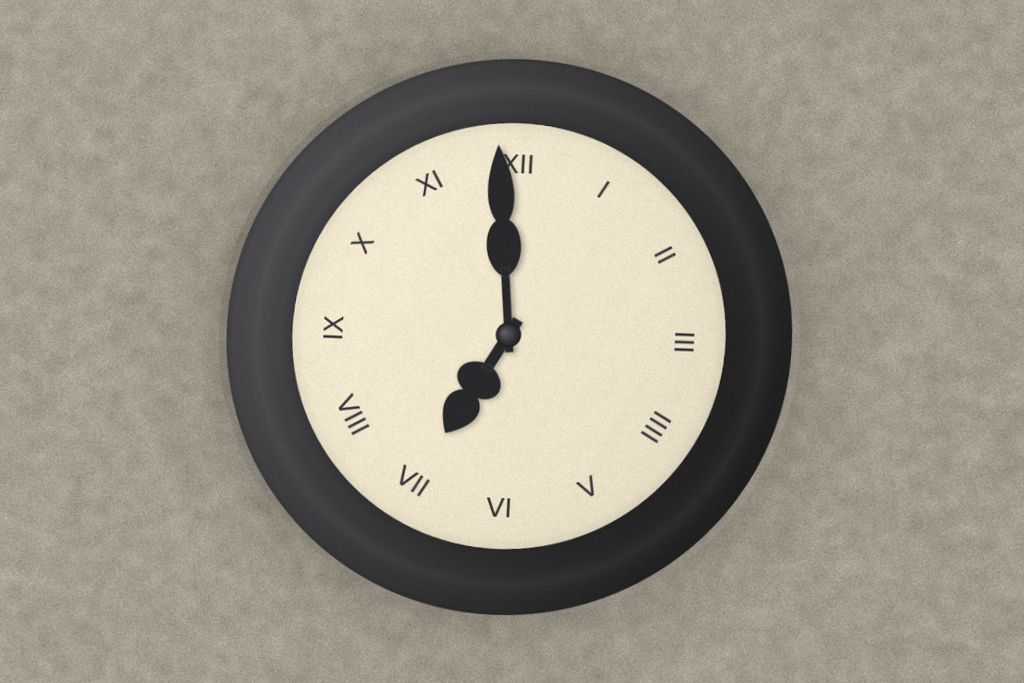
6:59
